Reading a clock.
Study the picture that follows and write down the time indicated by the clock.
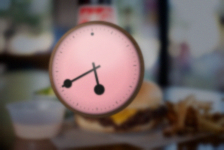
5:41
